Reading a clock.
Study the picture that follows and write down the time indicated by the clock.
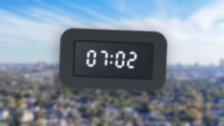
7:02
